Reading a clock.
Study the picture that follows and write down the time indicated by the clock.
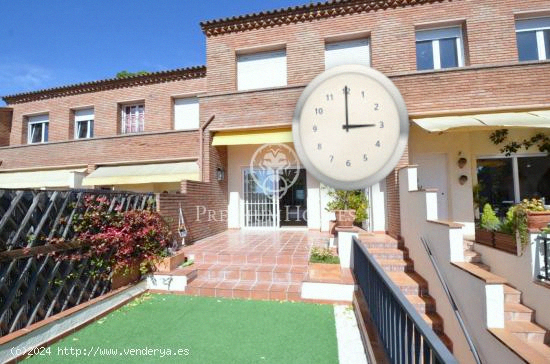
3:00
